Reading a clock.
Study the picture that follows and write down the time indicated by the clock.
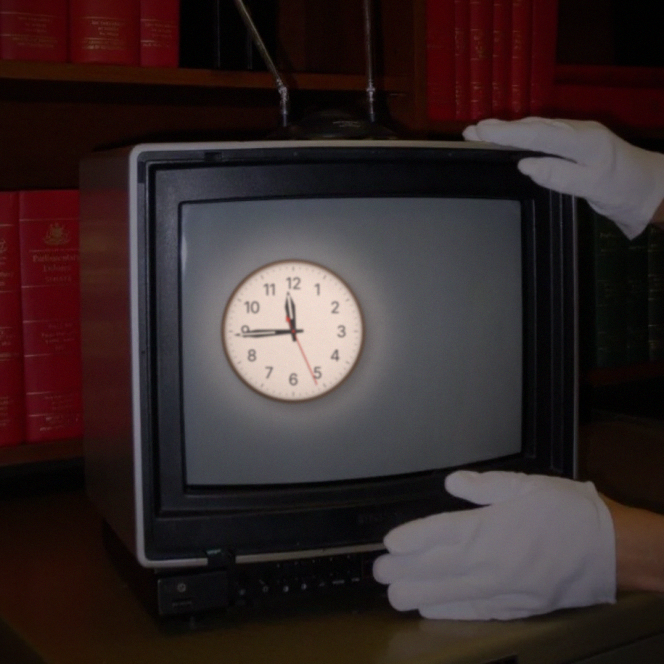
11:44:26
